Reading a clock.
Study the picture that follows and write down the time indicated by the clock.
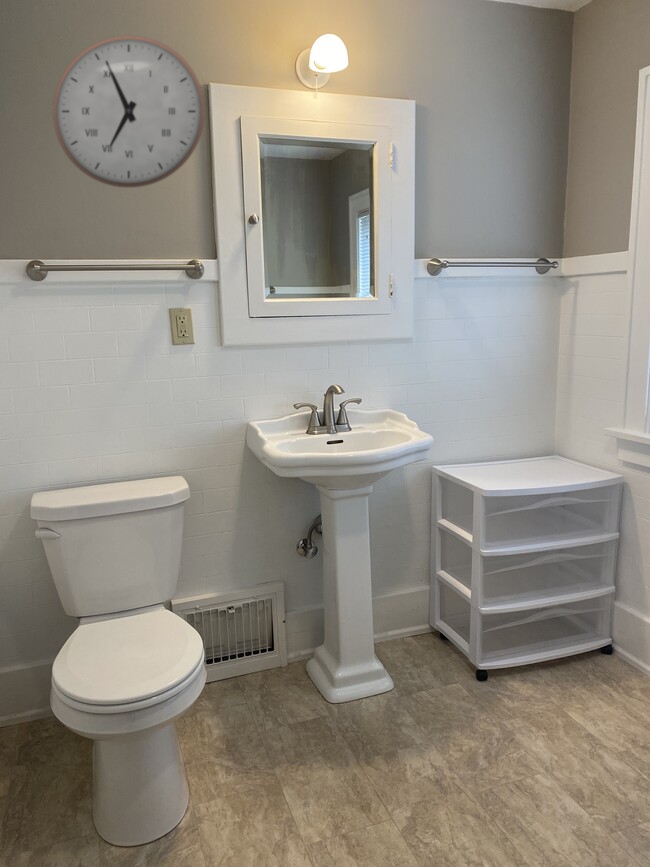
6:56
